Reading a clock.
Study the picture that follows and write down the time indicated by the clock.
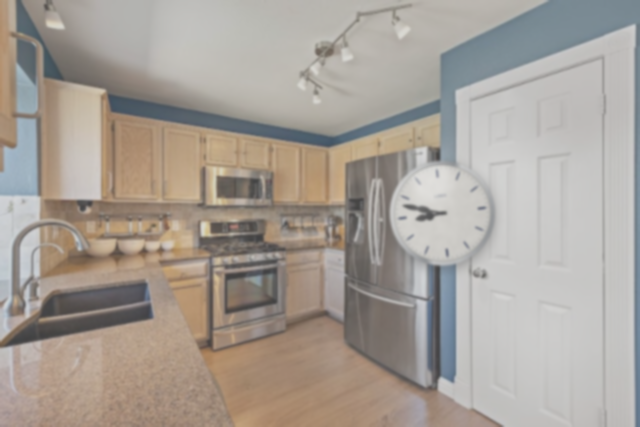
8:48
